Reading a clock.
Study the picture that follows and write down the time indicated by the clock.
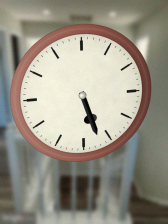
5:27
